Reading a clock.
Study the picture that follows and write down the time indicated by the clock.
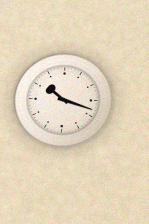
10:18
